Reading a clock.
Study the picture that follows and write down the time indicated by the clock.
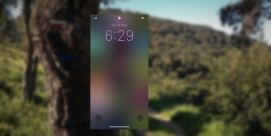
6:29
